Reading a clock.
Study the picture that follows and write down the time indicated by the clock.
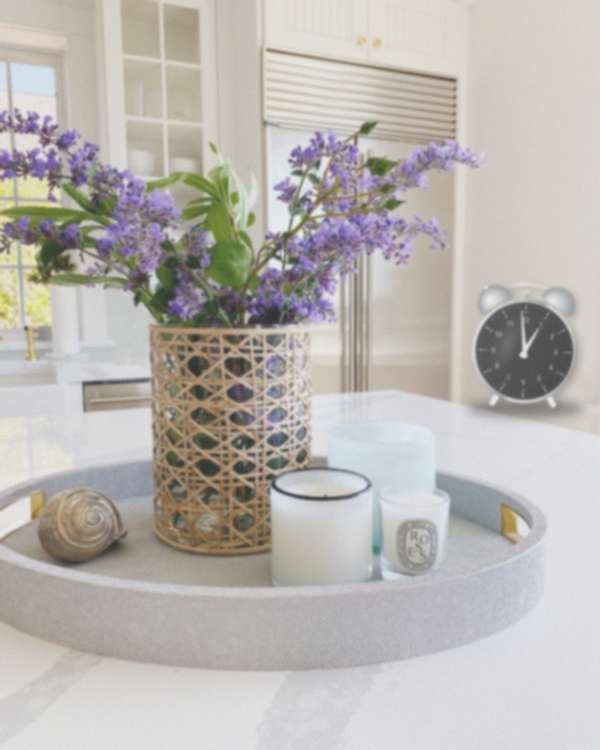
12:59
